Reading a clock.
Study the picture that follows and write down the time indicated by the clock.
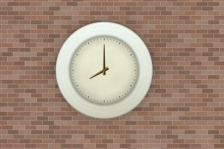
8:00
